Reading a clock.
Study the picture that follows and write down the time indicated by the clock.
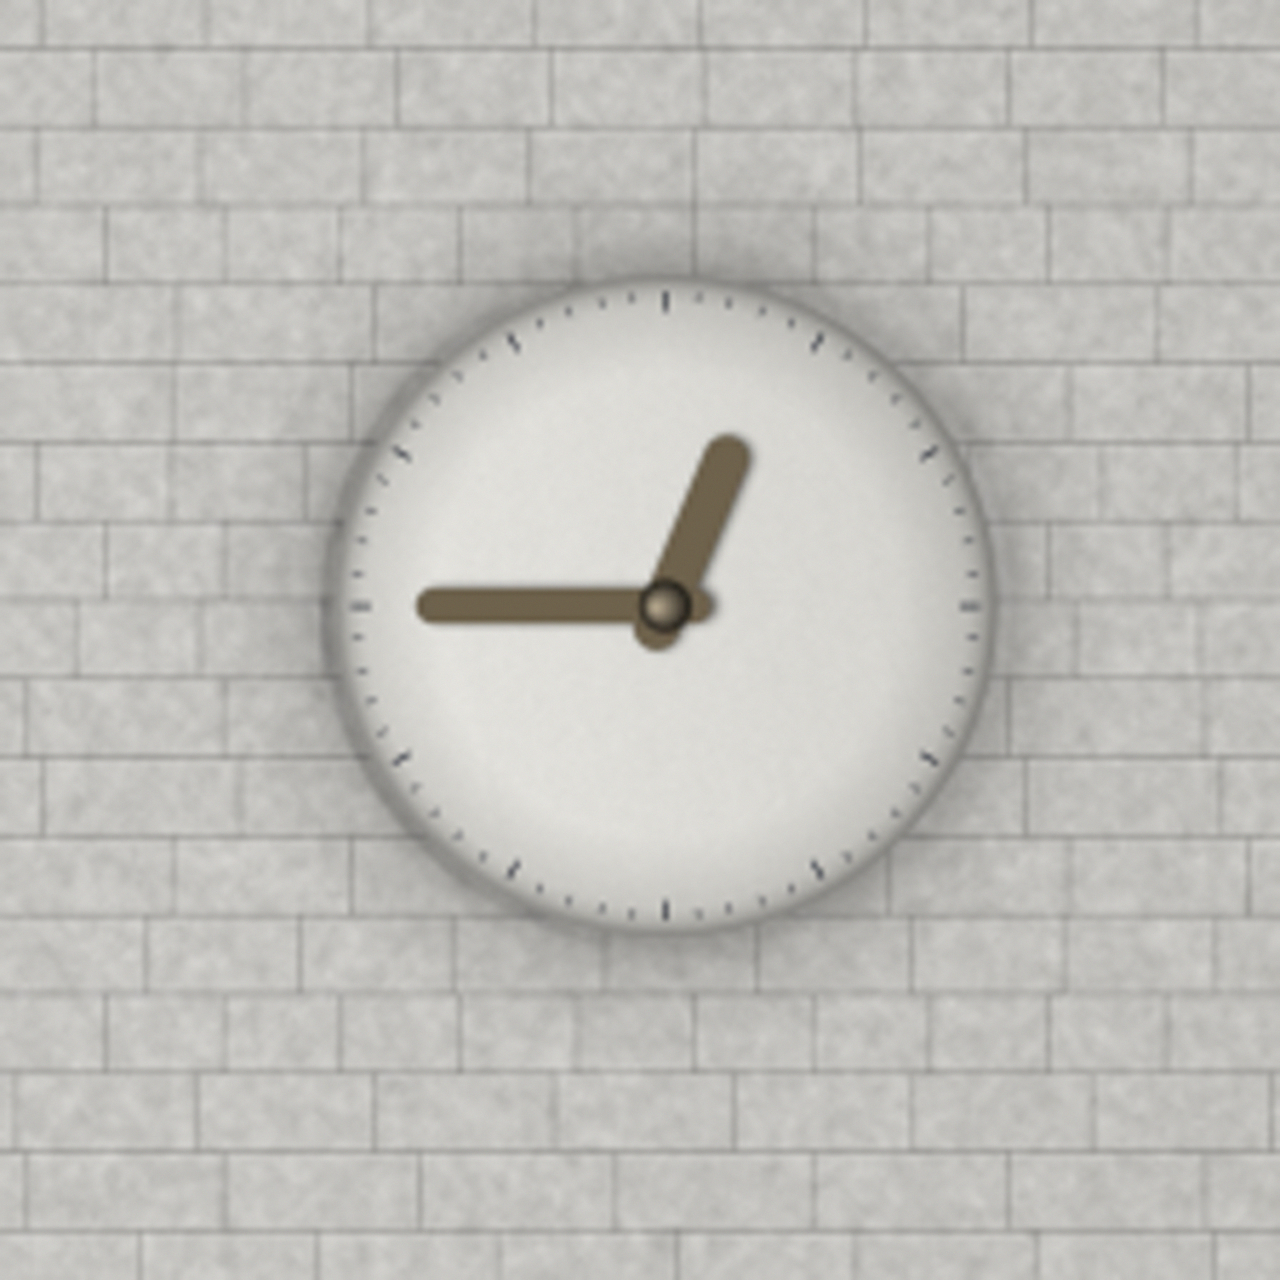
12:45
